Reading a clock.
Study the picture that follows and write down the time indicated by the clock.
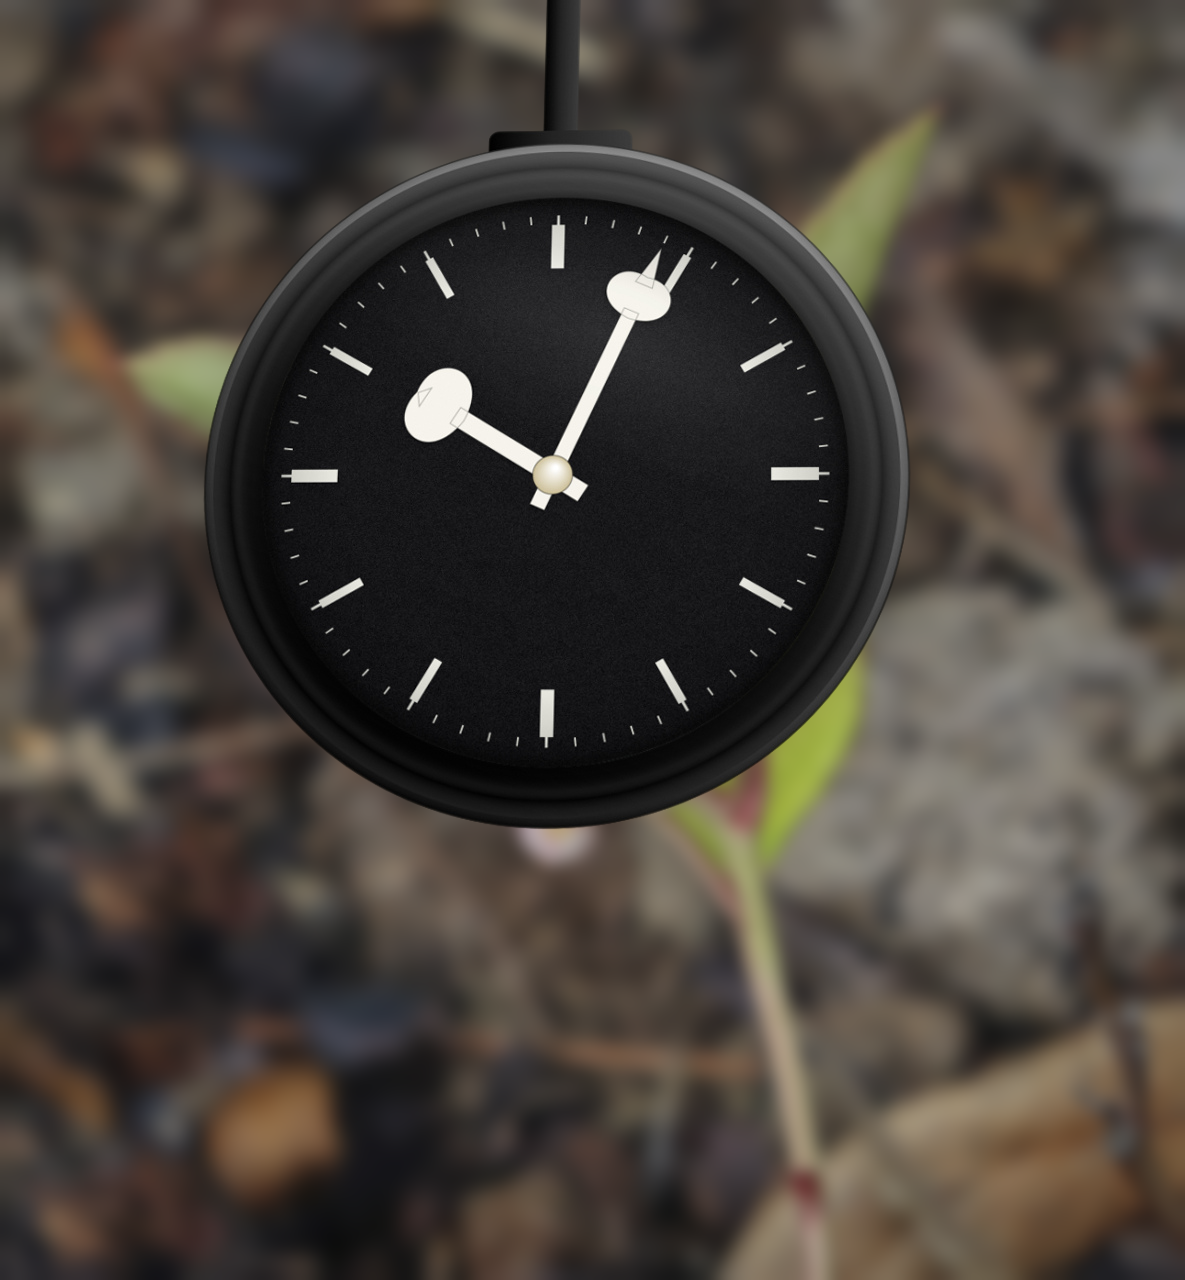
10:04
